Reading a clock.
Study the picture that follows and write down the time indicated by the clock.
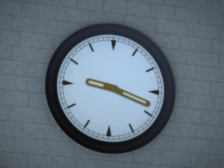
9:18
